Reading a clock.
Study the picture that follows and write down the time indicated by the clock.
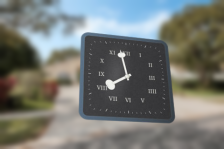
7:58
